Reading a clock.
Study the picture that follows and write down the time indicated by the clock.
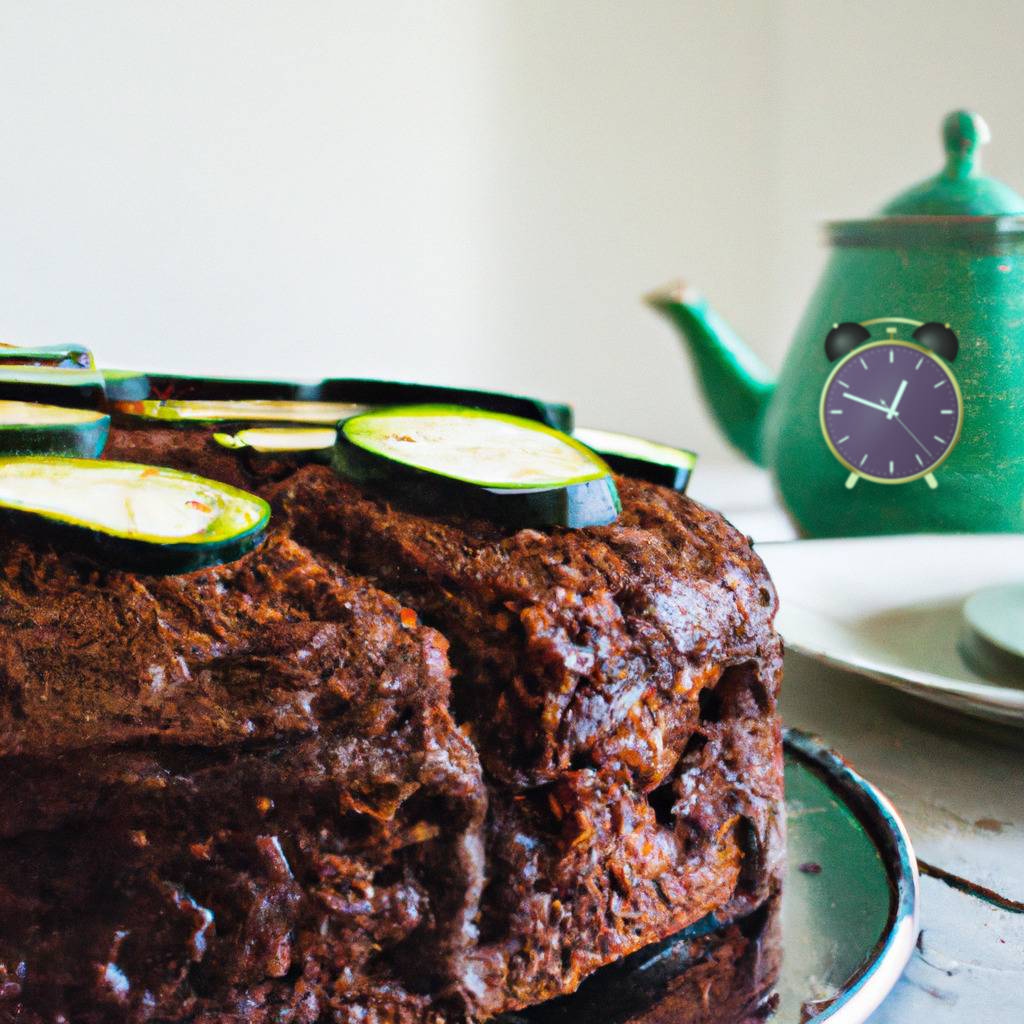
12:48:23
